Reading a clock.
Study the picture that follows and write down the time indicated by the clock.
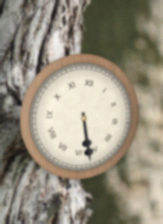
5:27
